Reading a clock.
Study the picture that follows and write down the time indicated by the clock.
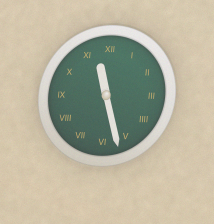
11:27
